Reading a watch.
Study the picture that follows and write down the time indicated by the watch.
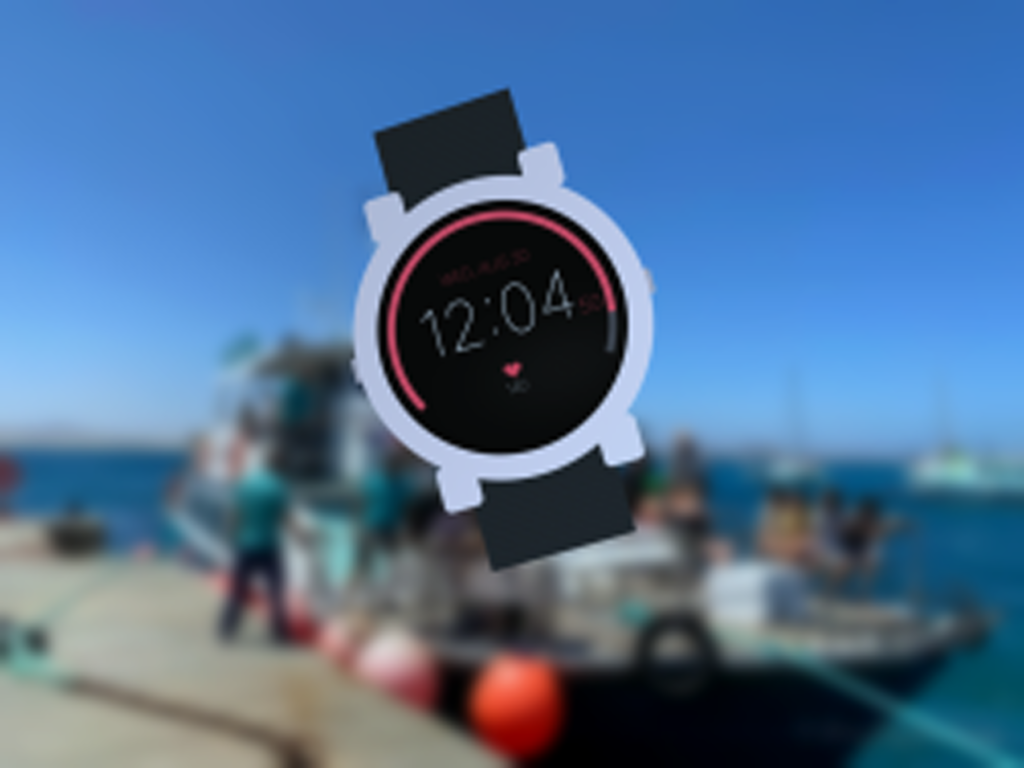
12:04
